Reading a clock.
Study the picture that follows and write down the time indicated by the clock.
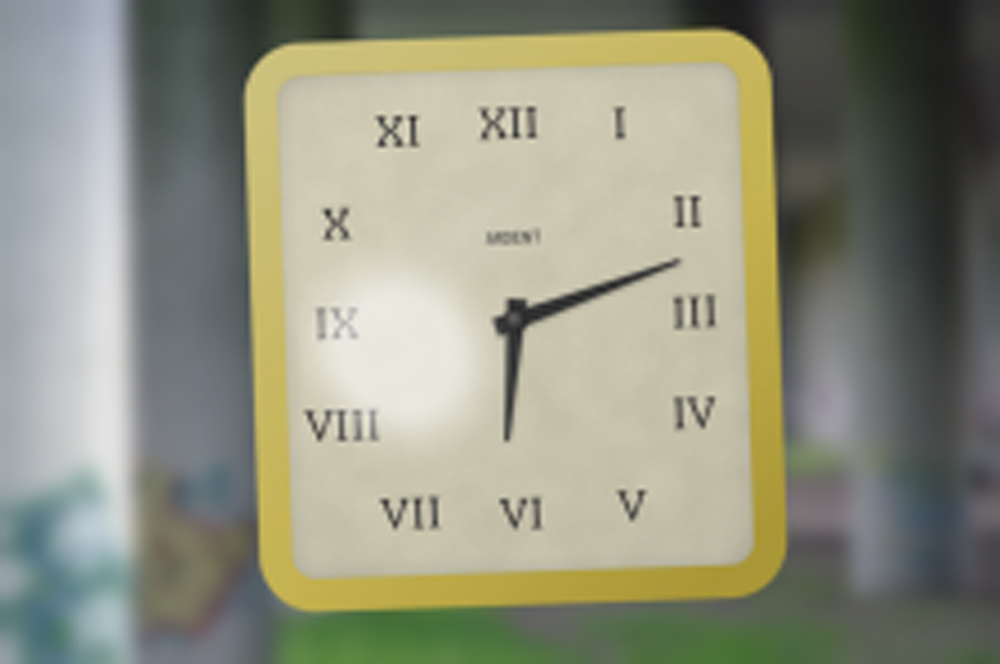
6:12
